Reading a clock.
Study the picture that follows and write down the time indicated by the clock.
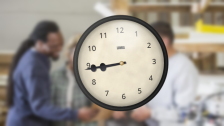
8:44
